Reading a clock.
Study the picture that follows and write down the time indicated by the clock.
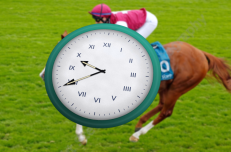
9:40
